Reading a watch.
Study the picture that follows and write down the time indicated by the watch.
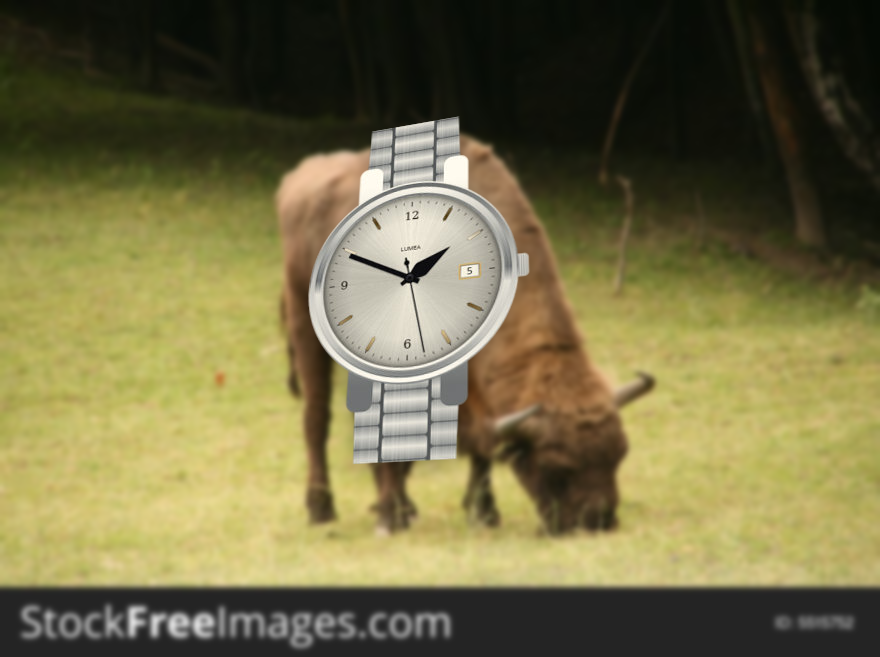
1:49:28
